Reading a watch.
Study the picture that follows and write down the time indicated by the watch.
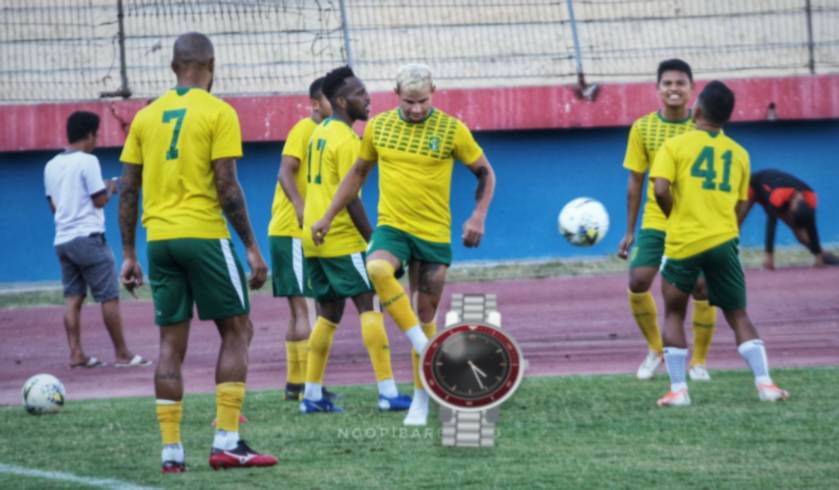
4:26
